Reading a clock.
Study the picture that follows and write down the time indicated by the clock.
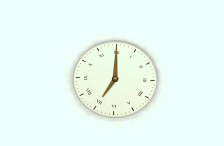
7:00
